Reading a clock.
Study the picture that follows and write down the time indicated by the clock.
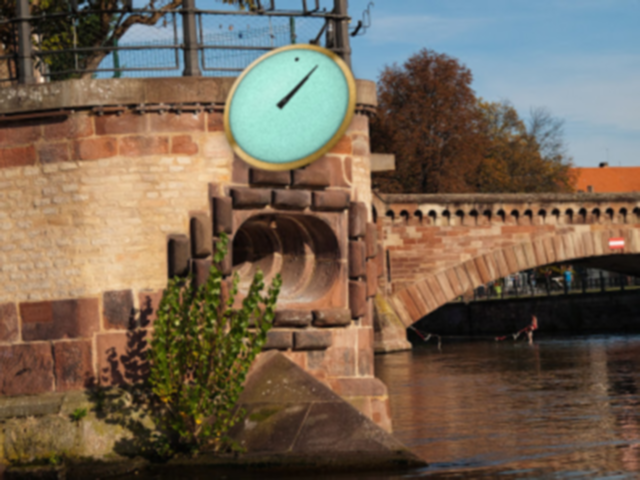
1:05
